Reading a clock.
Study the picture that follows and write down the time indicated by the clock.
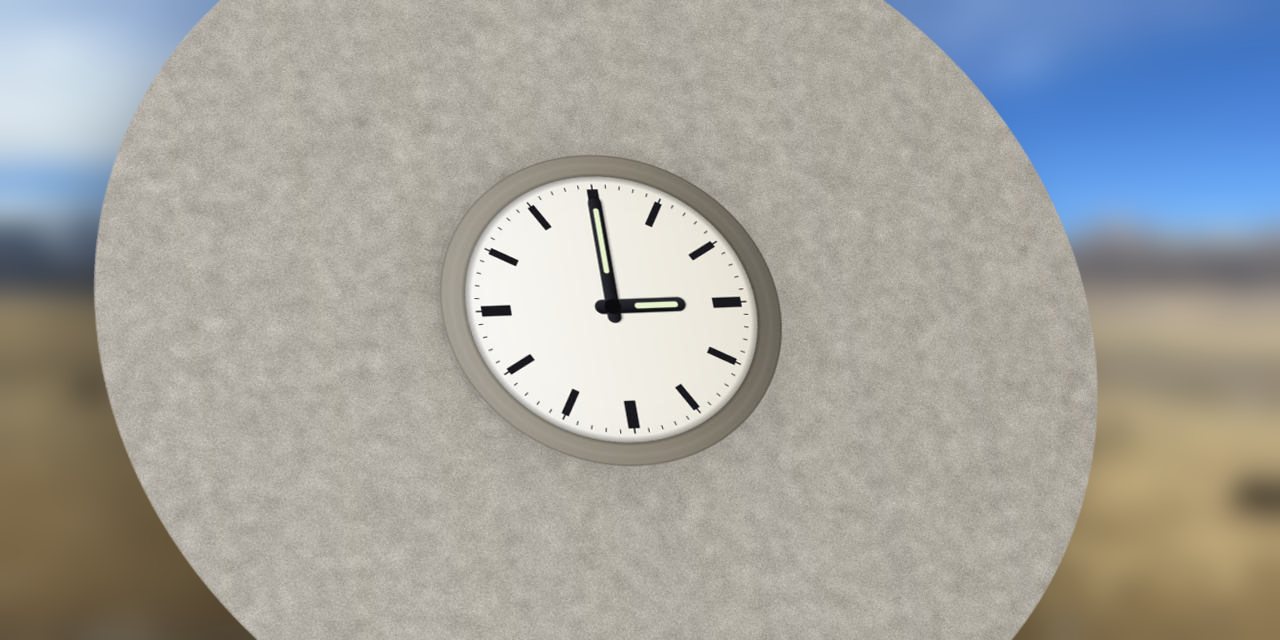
3:00
